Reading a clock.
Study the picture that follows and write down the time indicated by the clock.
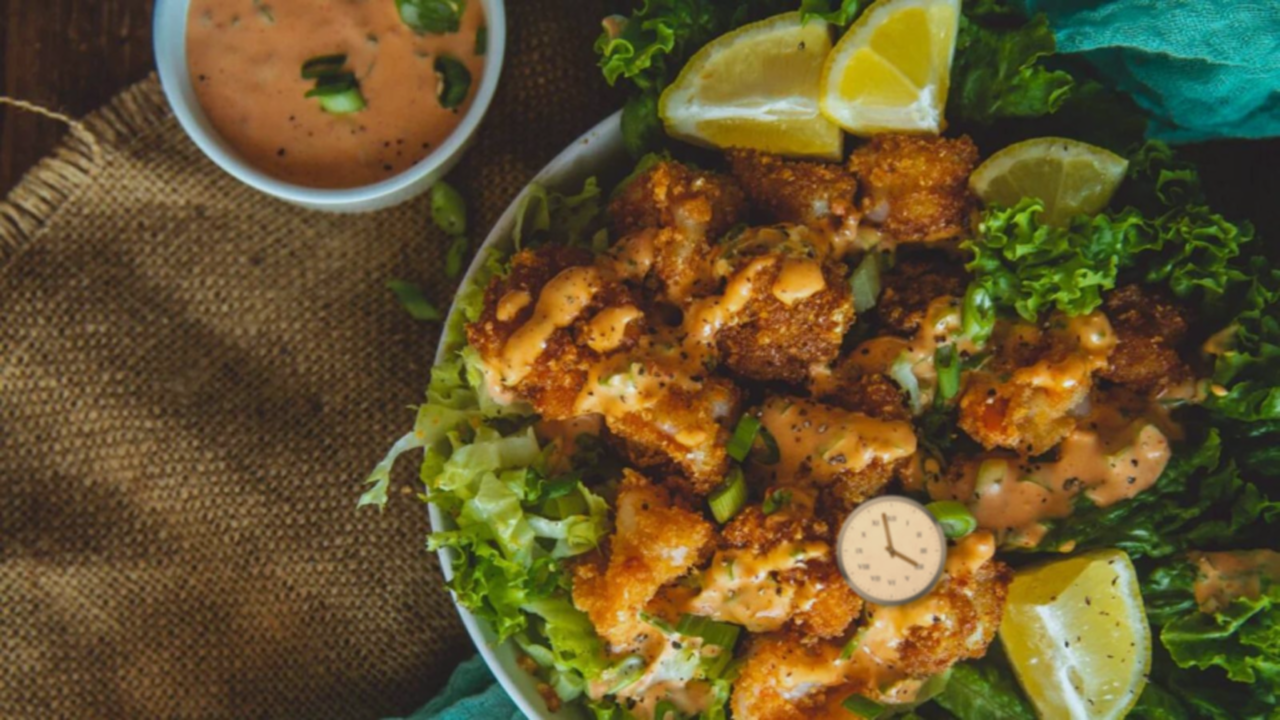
3:58
